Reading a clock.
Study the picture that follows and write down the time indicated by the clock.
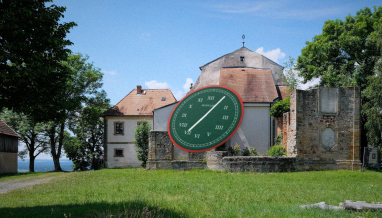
7:05
